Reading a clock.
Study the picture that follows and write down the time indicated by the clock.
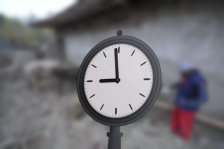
8:59
